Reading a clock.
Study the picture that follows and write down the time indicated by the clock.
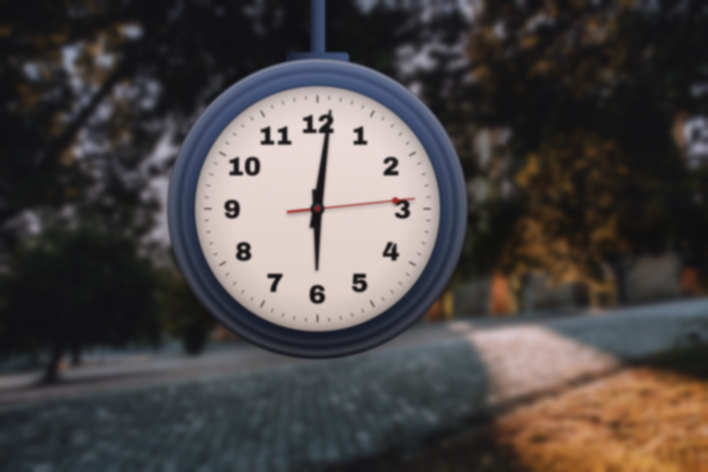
6:01:14
